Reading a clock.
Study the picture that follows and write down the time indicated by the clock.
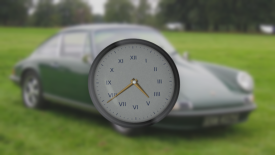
4:39
